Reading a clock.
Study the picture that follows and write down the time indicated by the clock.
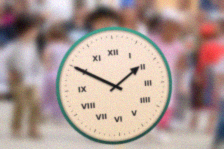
1:50
